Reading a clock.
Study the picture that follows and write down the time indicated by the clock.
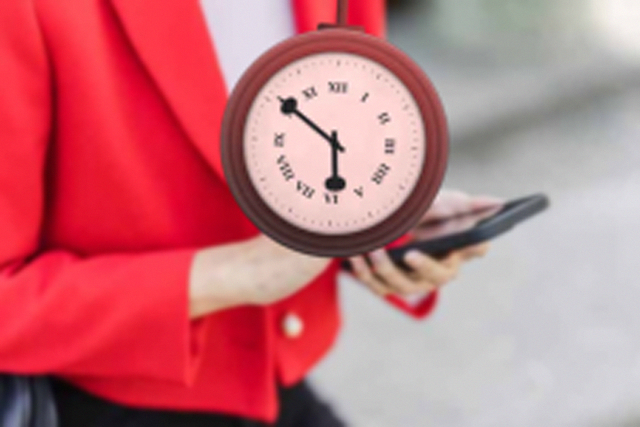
5:51
